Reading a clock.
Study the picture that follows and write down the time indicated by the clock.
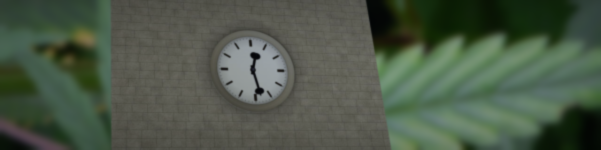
12:28
